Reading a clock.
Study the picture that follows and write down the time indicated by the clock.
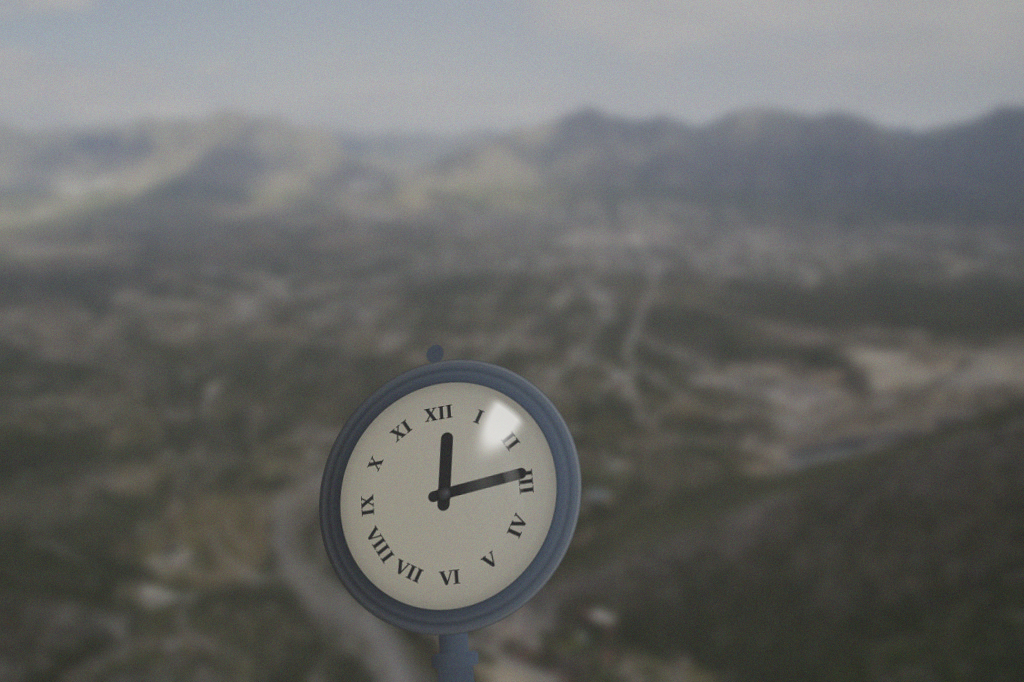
12:14
